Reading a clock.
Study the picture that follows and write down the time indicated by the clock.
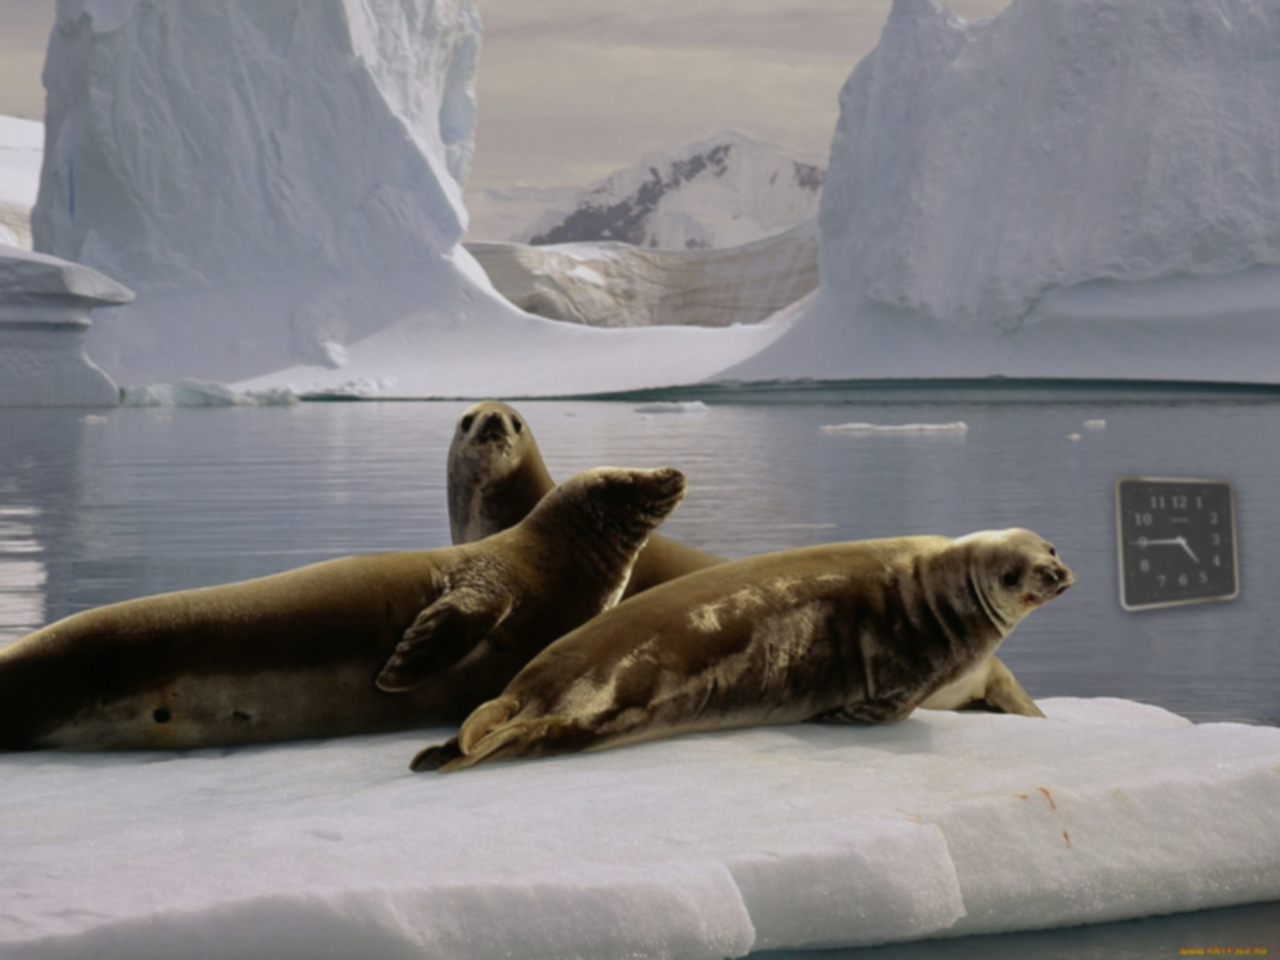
4:45
